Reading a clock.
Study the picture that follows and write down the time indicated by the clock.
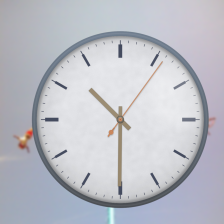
10:30:06
